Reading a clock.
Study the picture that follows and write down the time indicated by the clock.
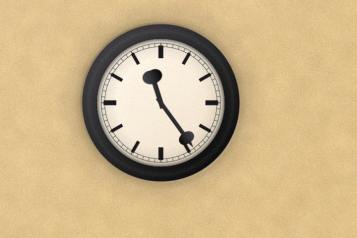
11:24
